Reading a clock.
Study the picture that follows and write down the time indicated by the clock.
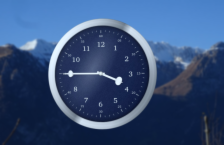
3:45
